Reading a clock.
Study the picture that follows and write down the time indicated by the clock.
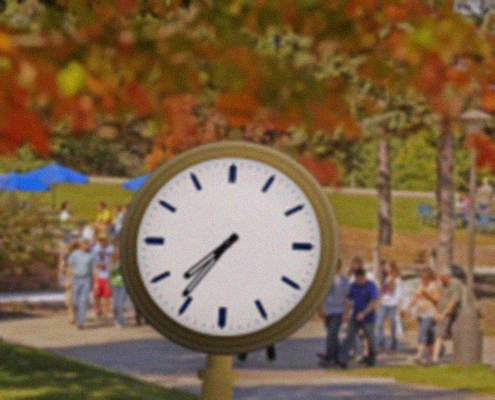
7:36
